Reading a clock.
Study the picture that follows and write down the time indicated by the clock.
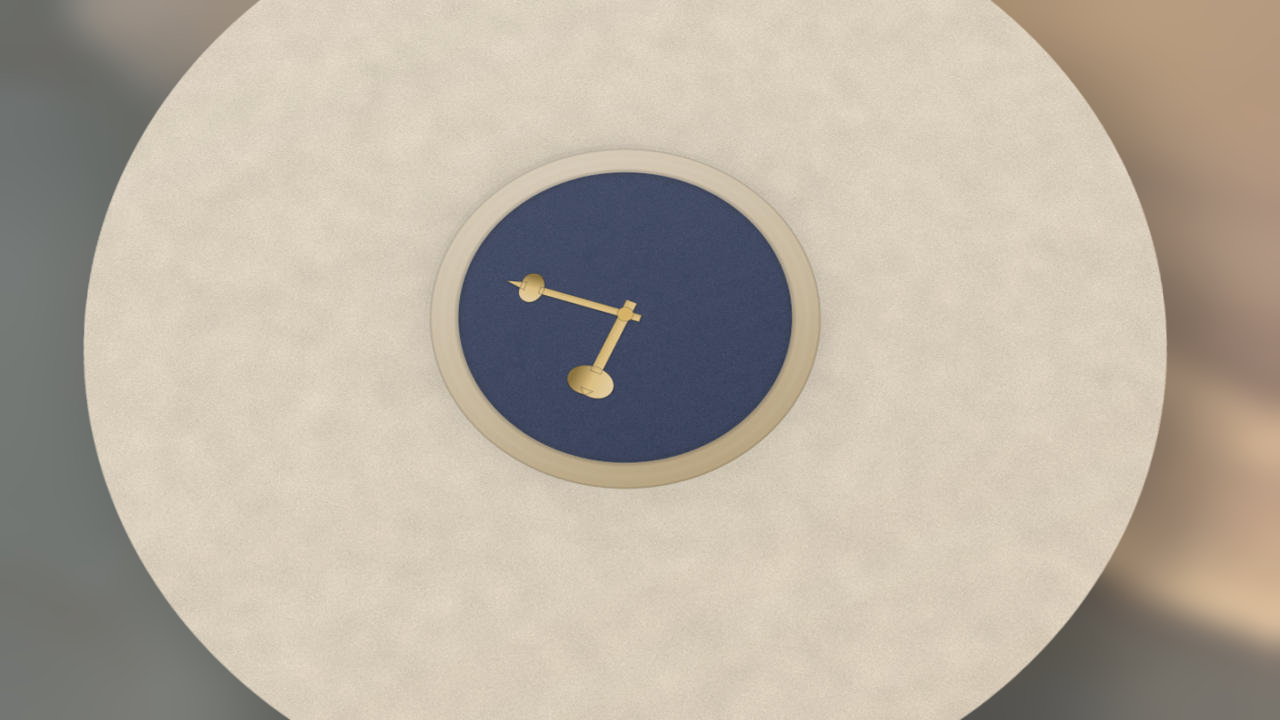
6:48
